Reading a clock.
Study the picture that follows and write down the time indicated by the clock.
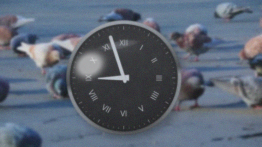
8:57
